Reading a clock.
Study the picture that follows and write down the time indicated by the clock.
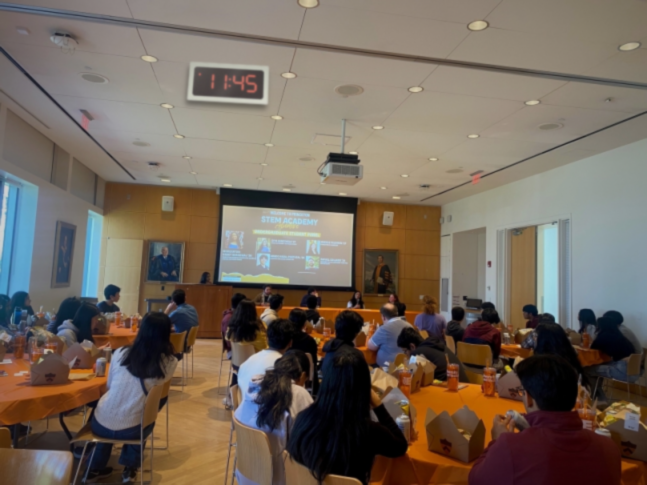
11:45
